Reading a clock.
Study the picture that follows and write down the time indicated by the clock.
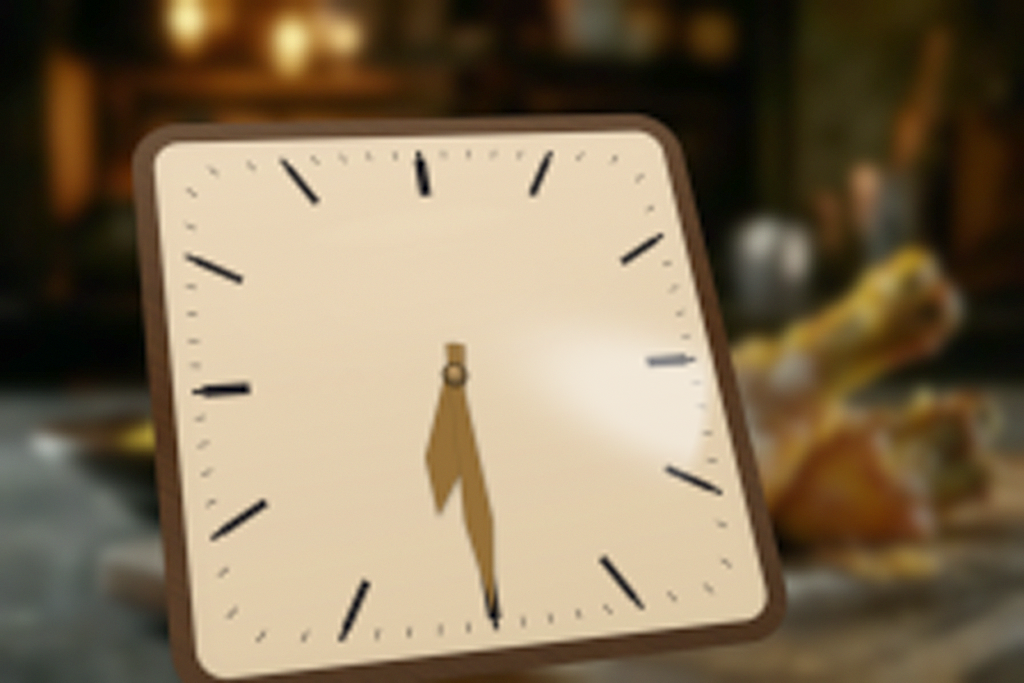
6:30
